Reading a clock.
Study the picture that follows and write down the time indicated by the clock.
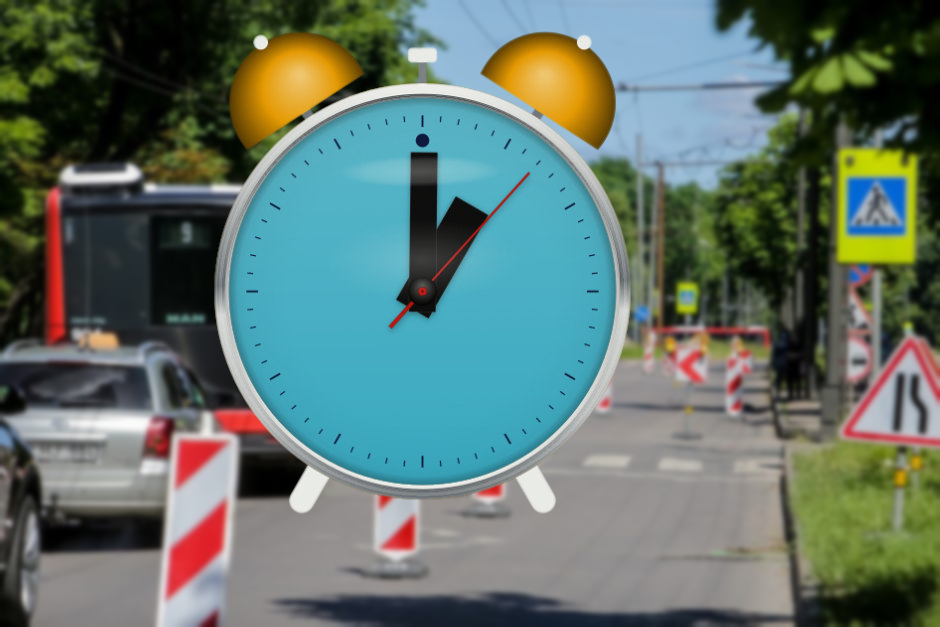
1:00:07
